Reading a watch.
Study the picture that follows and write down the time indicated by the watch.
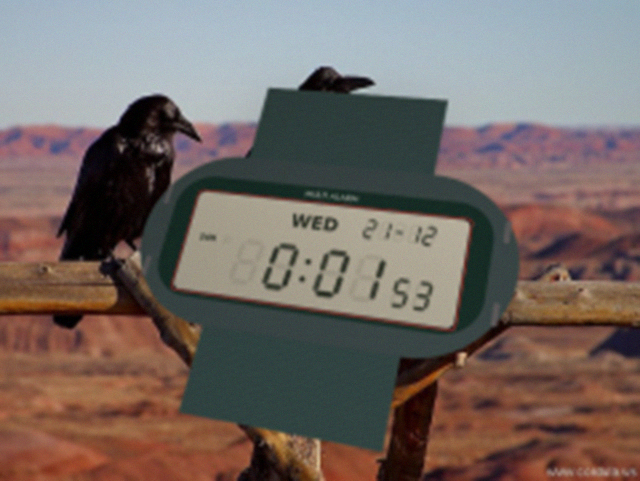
0:01:53
